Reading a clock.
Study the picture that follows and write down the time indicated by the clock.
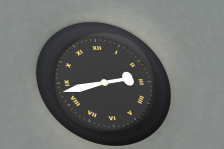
2:43
